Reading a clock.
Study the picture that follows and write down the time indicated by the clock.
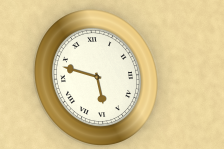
5:48
